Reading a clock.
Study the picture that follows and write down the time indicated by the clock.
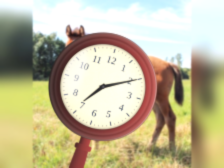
7:10
